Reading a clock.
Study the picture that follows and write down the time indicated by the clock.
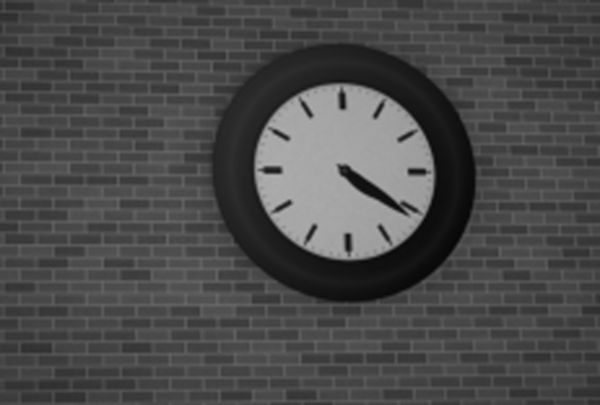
4:21
